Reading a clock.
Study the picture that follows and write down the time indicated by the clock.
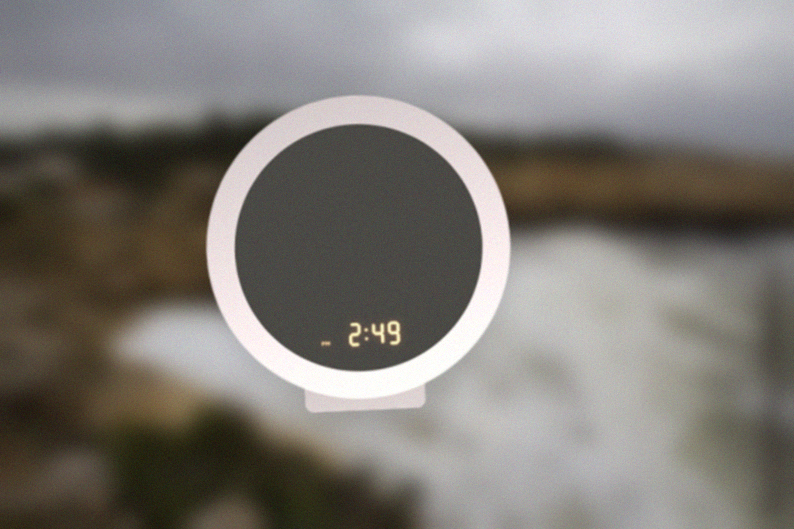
2:49
